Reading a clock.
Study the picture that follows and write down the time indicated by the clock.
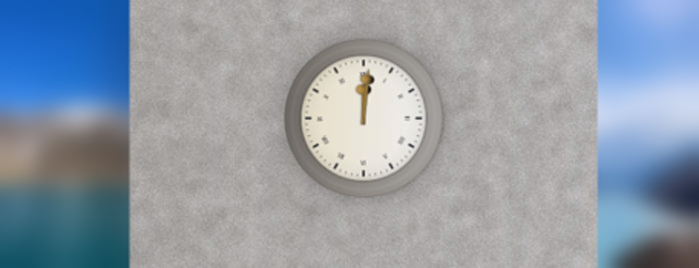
12:01
